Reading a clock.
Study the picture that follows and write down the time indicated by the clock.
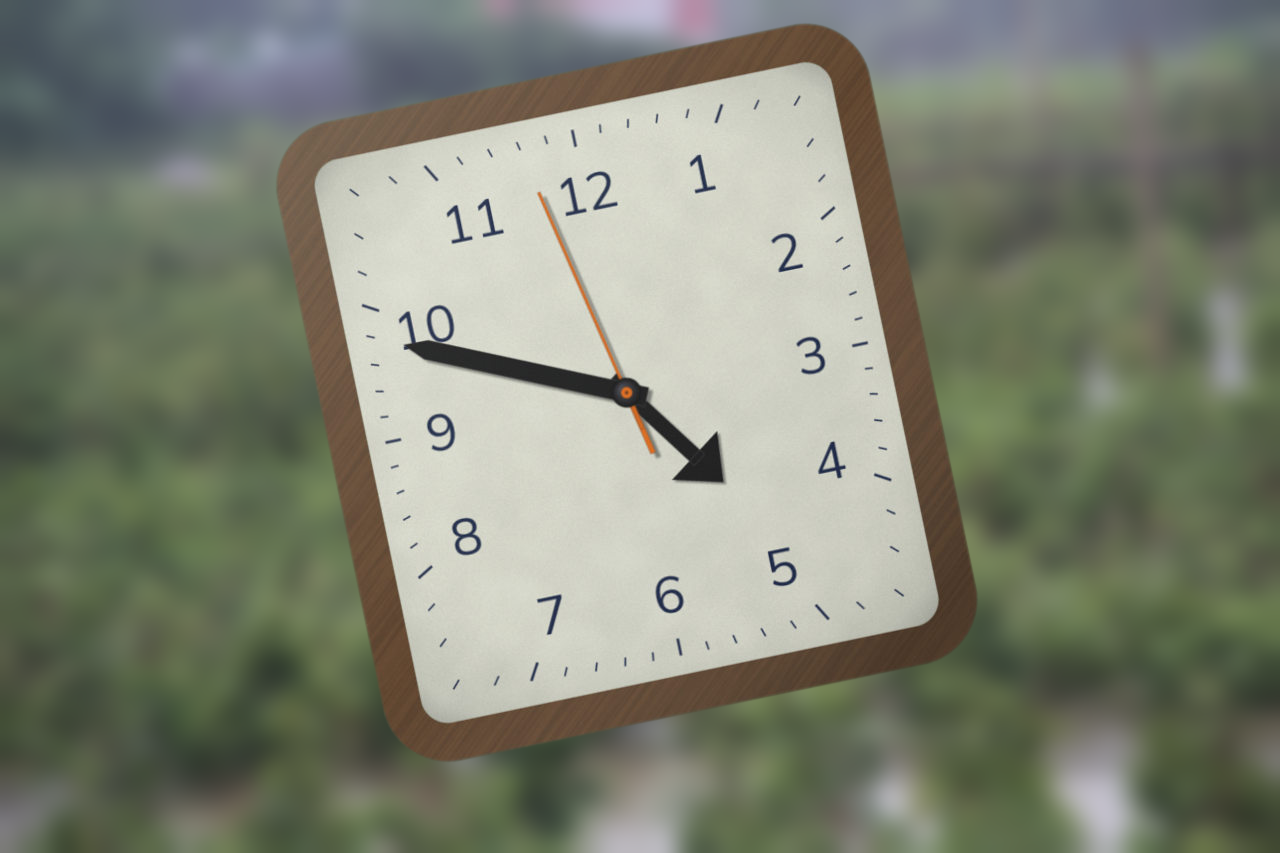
4:48:58
